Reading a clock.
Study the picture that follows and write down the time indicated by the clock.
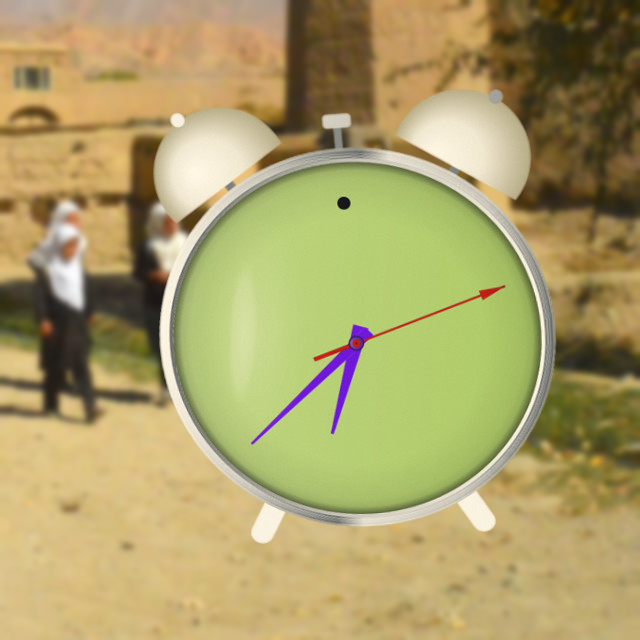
6:38:12
